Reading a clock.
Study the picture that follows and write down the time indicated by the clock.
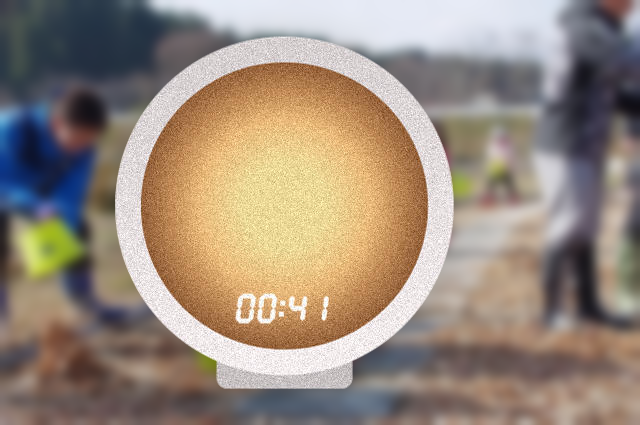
0:41
